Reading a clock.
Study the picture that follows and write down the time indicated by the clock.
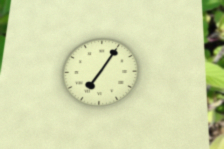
7:05
